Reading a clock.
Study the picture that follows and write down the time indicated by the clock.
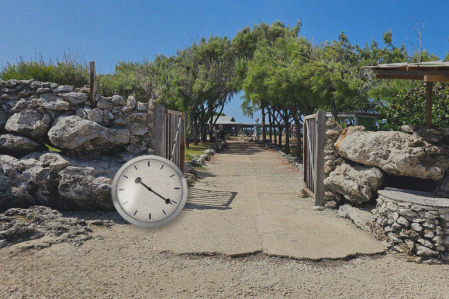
10:21
